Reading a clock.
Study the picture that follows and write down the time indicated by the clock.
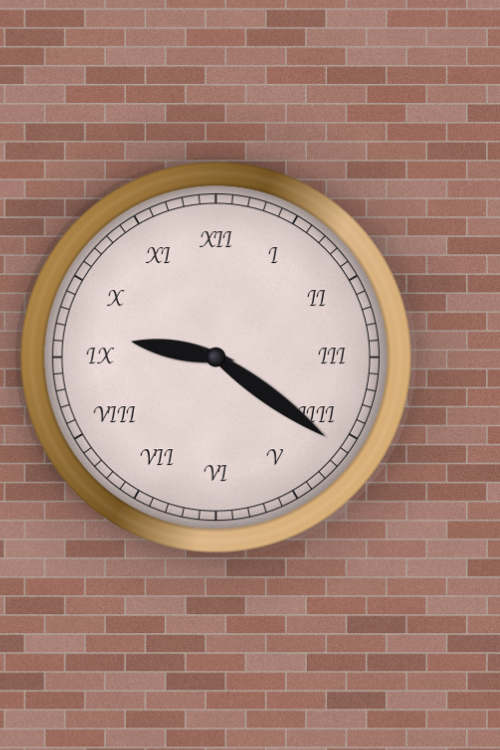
9:21
